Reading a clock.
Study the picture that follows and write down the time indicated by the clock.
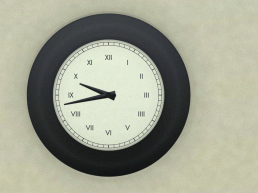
9:43
